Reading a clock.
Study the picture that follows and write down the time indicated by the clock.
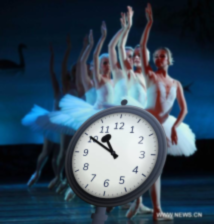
10:50
